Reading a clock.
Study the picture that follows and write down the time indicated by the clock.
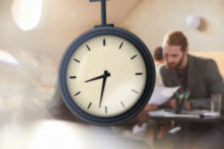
8:32
